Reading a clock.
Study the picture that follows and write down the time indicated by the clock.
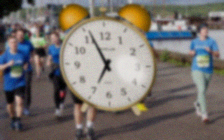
6:56
